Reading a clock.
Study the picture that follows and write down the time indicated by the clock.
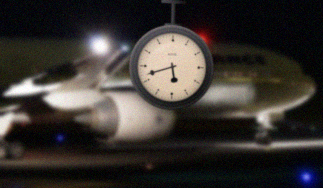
5:42
